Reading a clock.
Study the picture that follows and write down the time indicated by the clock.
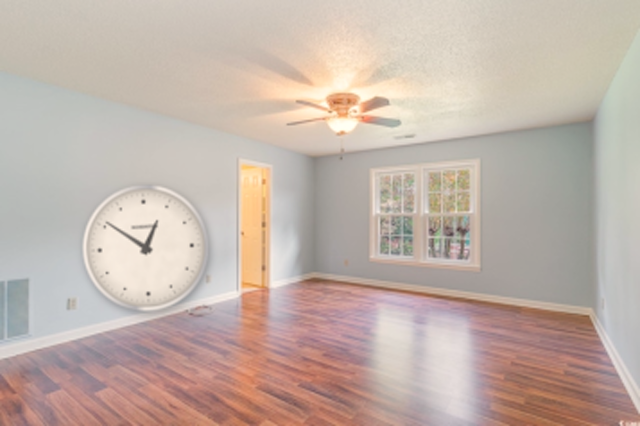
12:51
